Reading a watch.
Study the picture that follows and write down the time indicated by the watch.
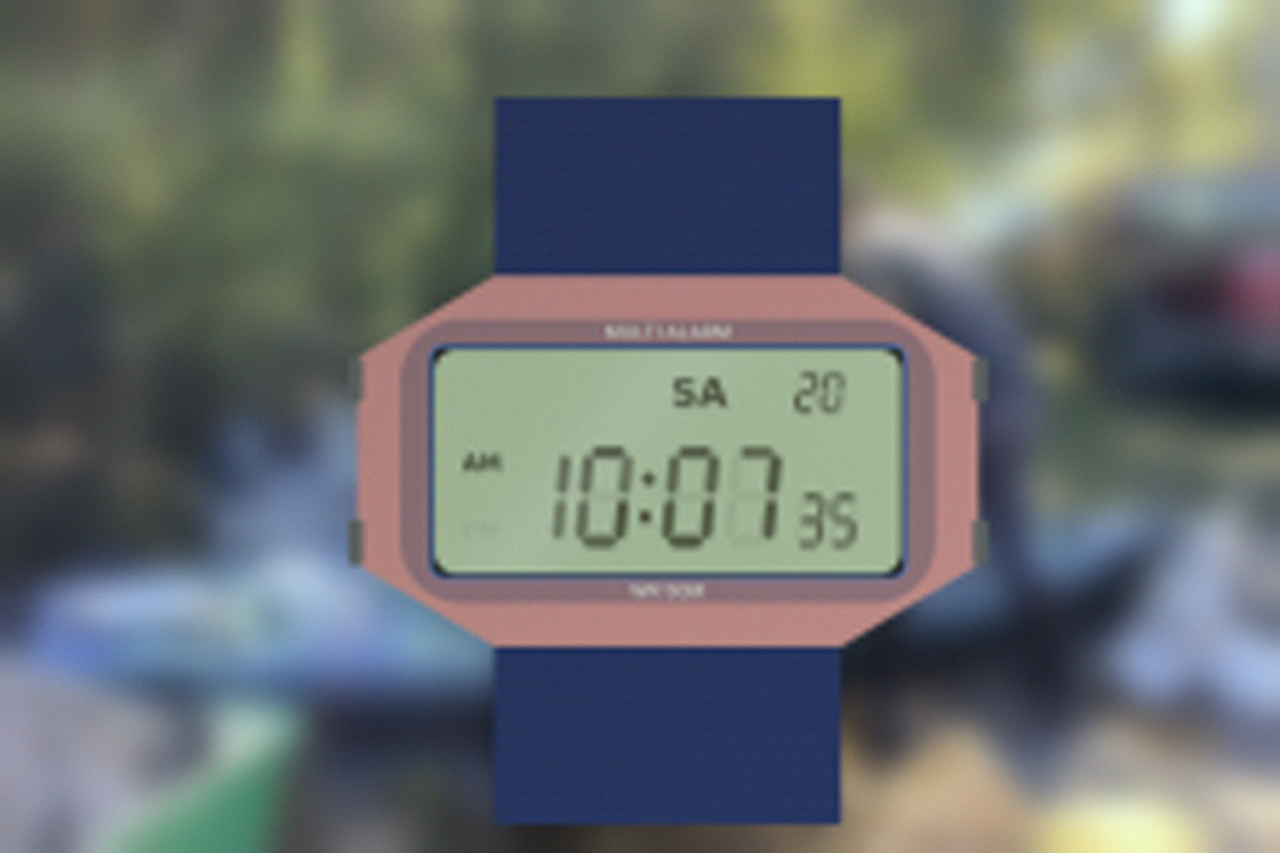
10:07:35
